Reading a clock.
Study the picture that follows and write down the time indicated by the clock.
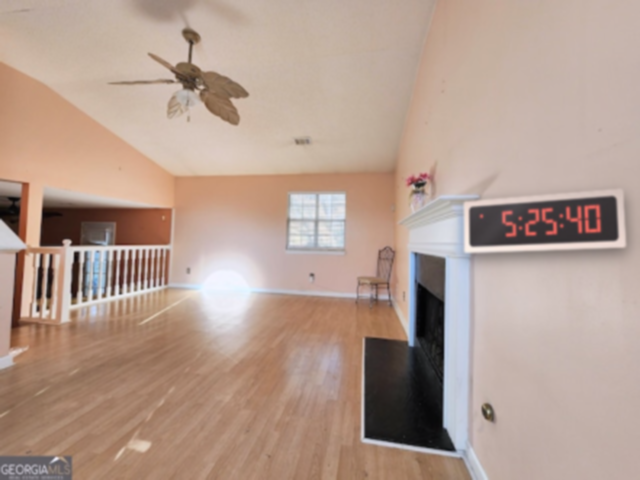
5:25:40
